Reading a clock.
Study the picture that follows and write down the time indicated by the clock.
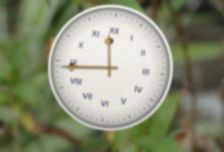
11:44
